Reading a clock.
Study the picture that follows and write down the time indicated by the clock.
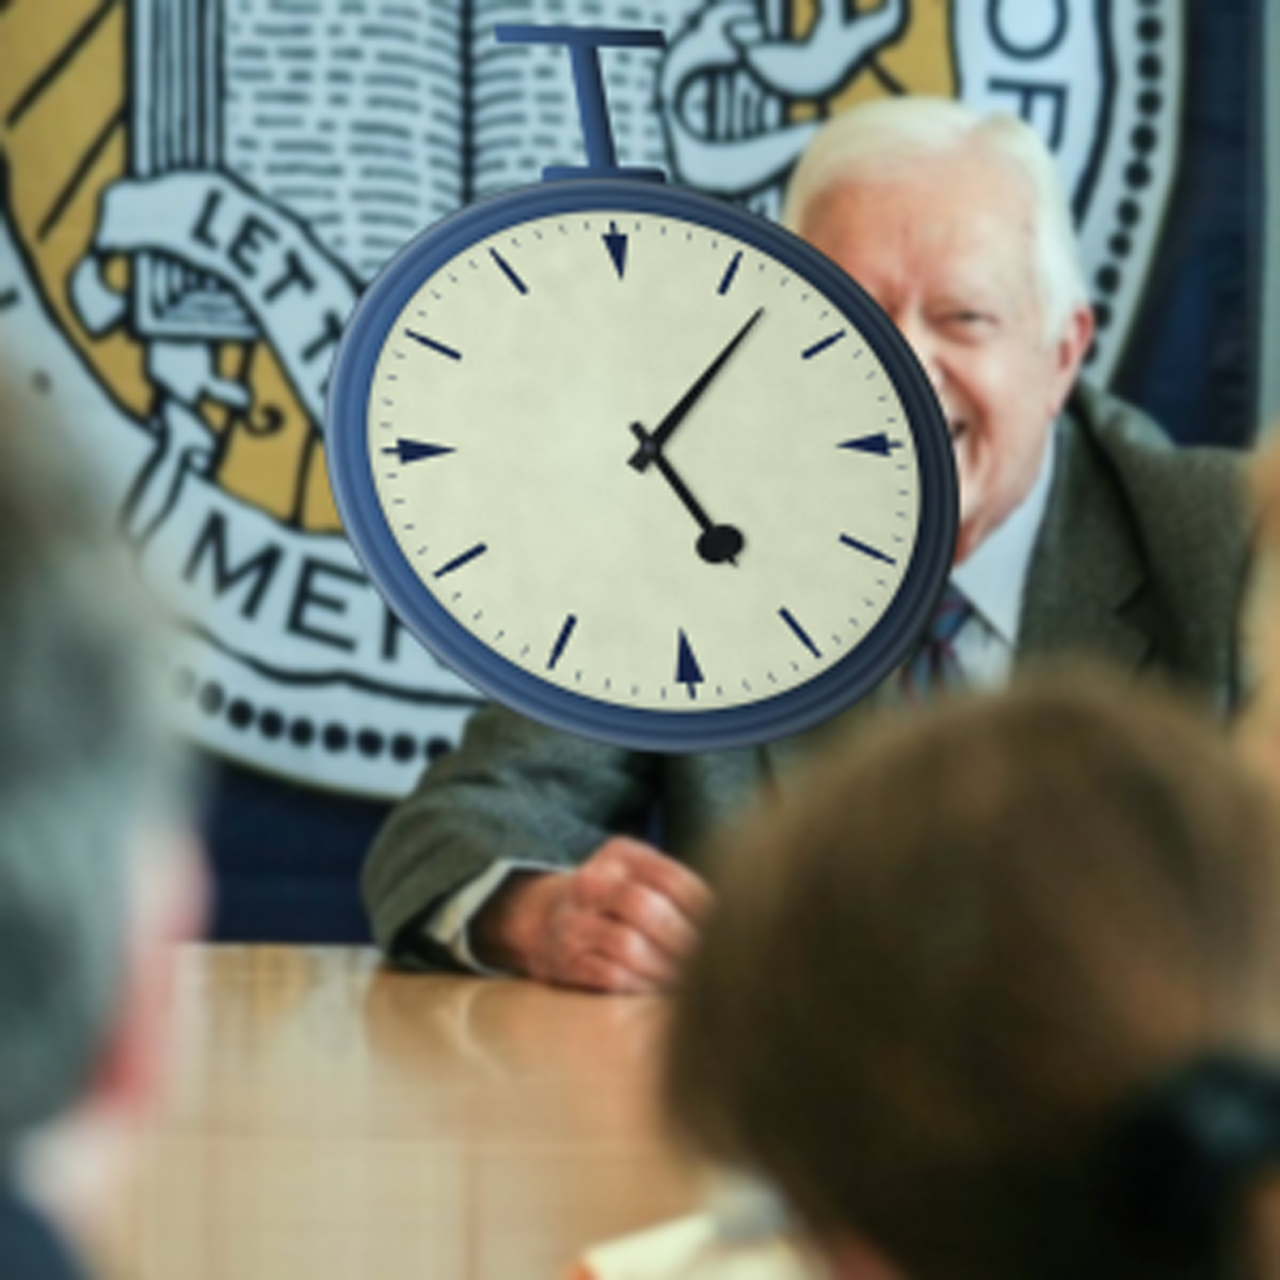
5:07
